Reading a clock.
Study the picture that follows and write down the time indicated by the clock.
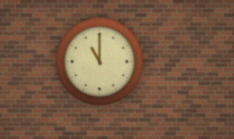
11:00
